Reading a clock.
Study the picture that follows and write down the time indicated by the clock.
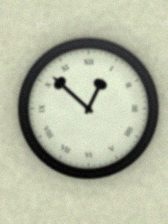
12:52
